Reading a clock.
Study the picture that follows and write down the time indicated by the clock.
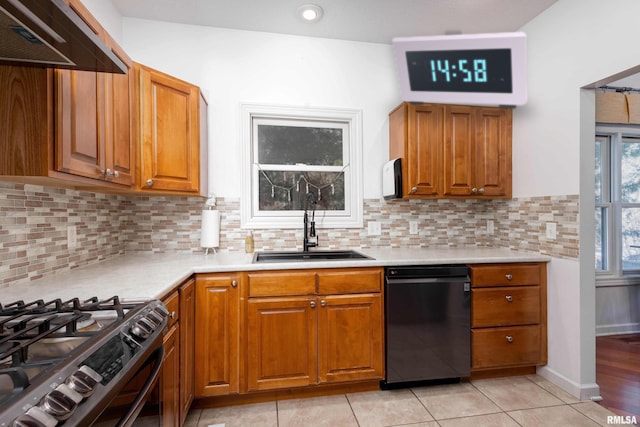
14:58
